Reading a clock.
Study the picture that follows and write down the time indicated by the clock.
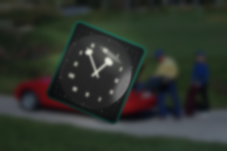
12:53
